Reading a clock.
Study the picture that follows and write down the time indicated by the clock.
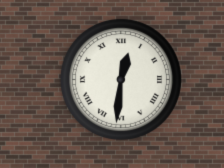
12:31
